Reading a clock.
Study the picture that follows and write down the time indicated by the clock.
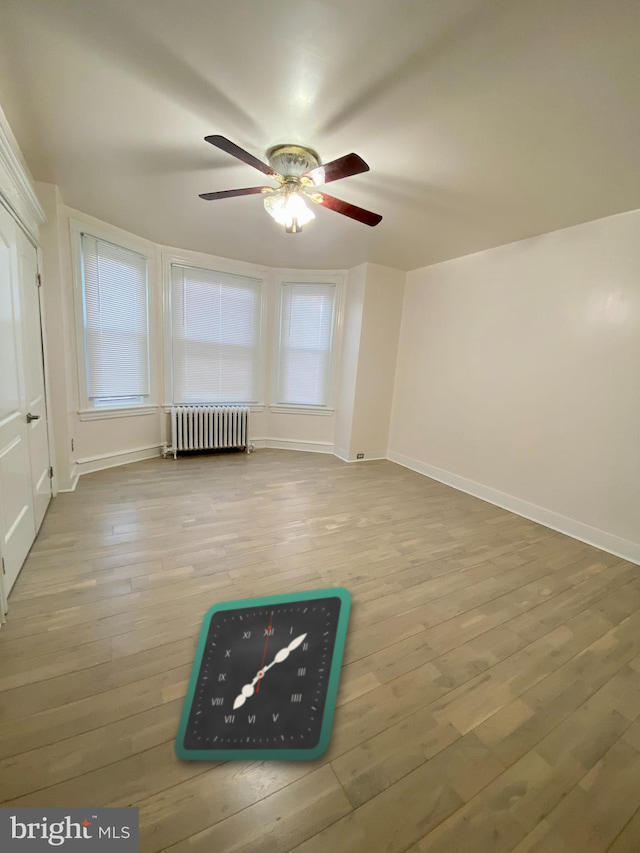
7:08:00
